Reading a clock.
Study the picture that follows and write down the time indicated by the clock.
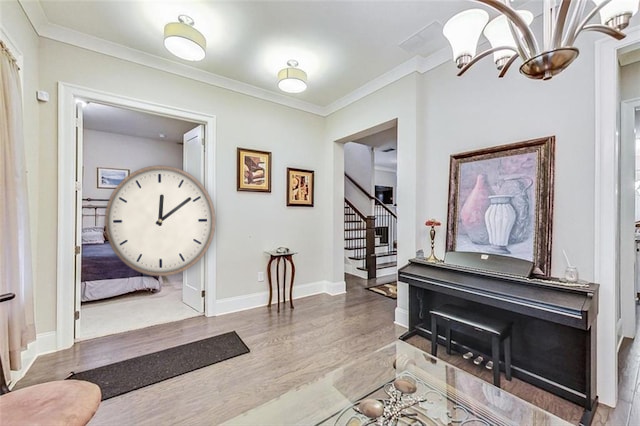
12:09
